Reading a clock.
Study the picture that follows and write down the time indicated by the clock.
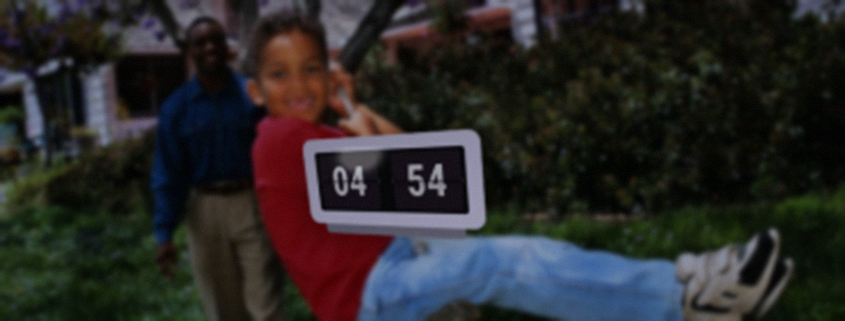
4:54
